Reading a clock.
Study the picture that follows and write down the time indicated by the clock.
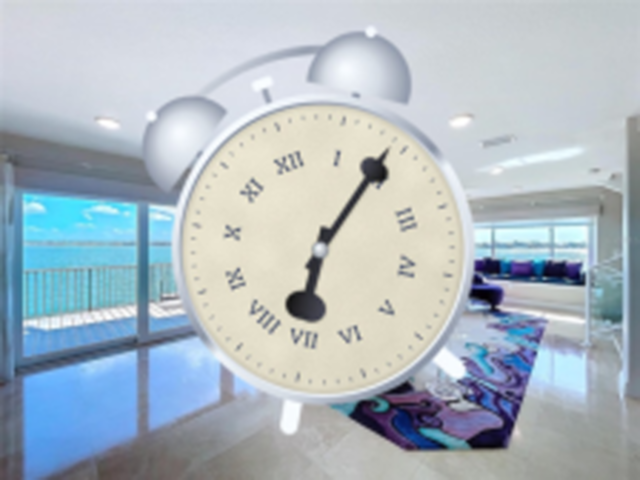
7:09
